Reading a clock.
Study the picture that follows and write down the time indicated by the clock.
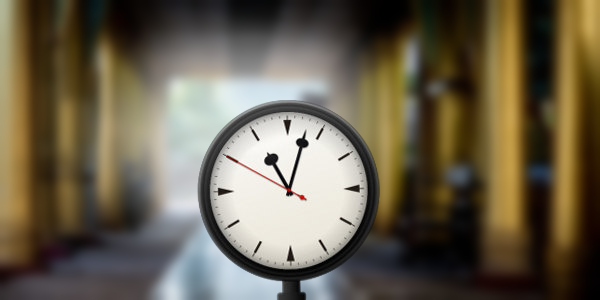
11:02:50
